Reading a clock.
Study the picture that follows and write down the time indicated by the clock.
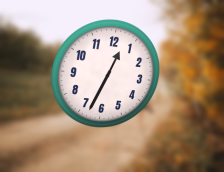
12:33
